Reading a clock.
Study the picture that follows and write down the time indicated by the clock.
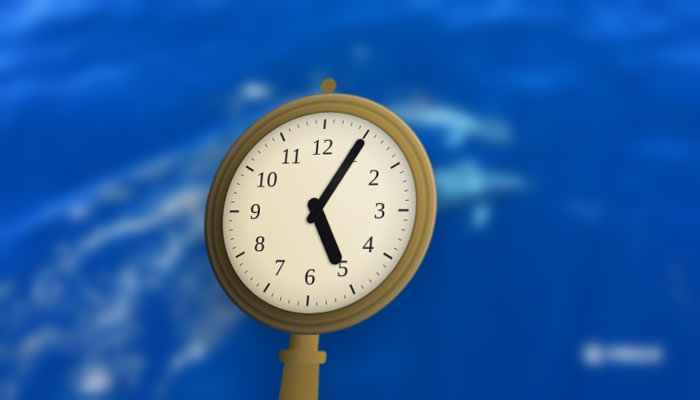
5:05
